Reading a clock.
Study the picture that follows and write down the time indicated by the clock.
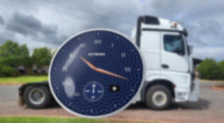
10:18
